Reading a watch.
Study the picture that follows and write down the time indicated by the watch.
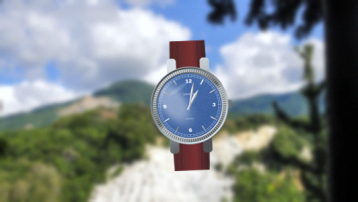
1:02
